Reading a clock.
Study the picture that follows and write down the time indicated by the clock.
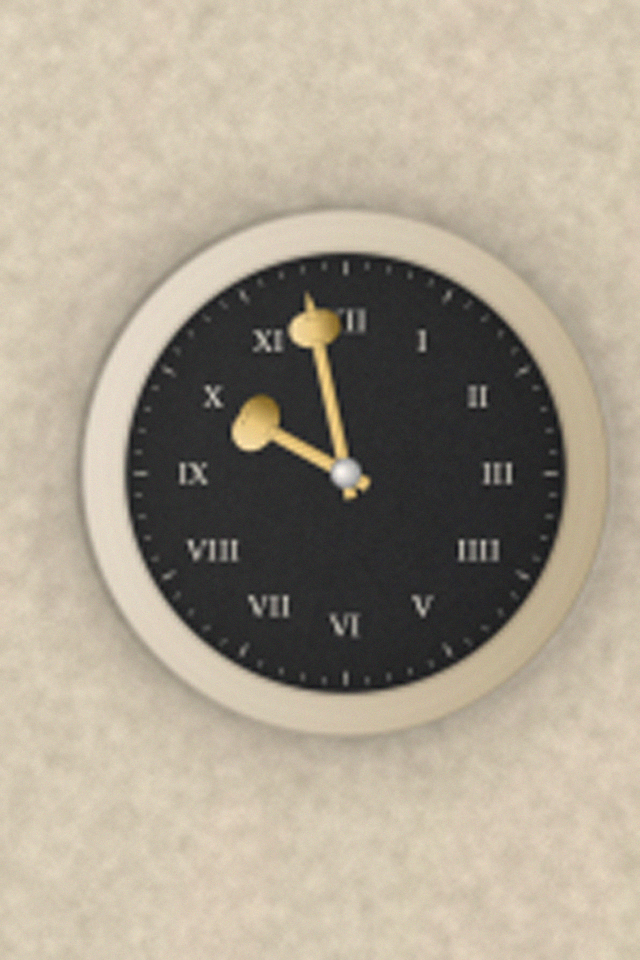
9:58
